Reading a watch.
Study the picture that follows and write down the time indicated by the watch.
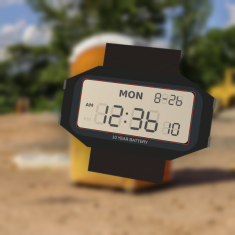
12:36:10
